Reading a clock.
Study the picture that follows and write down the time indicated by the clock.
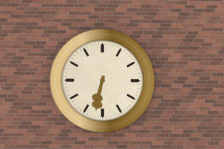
6:32
